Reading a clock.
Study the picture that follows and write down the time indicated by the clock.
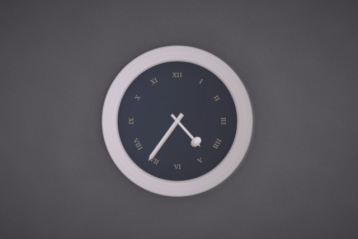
4:36
